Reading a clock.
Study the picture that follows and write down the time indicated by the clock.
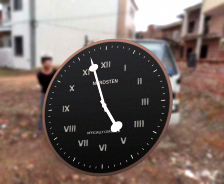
4:57
